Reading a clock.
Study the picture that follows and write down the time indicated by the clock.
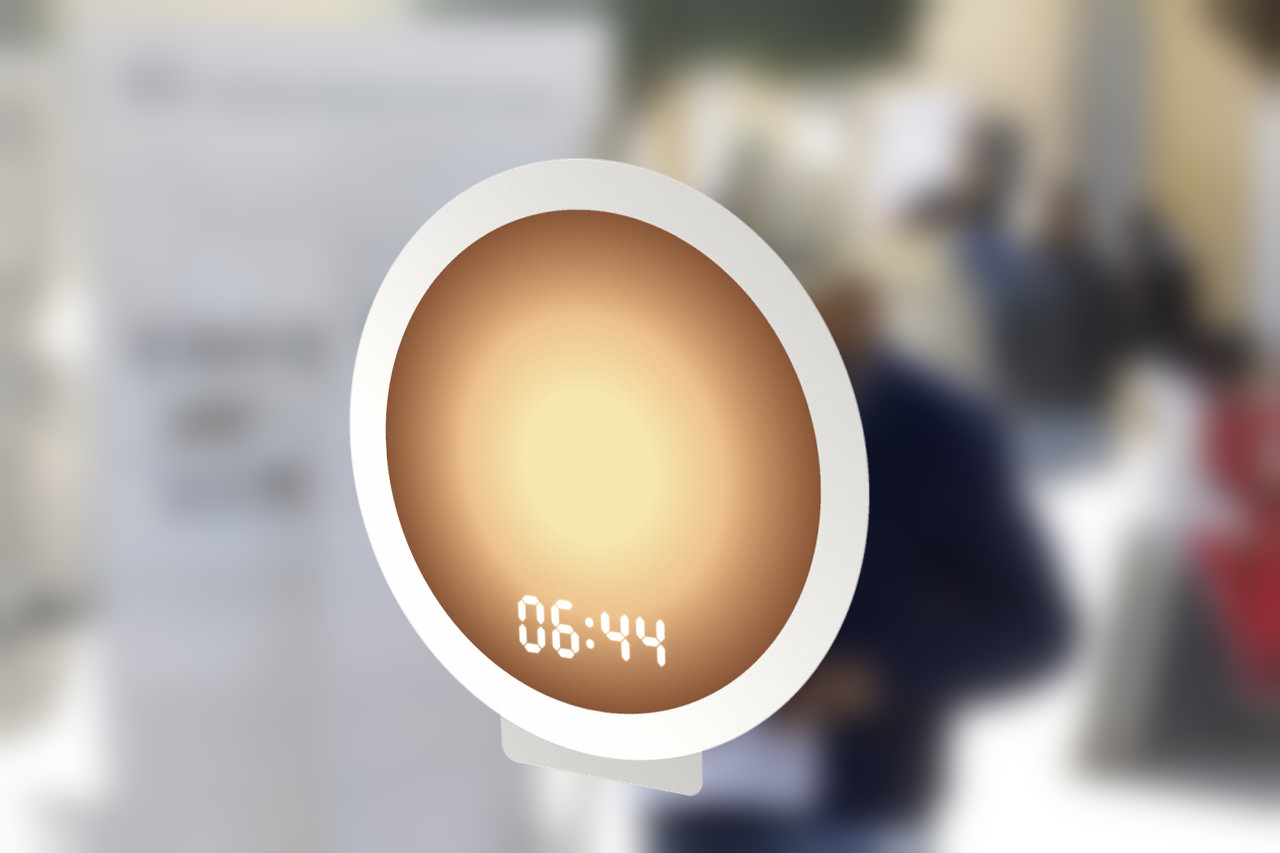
6:44
